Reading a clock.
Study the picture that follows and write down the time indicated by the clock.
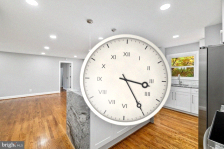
3:25
